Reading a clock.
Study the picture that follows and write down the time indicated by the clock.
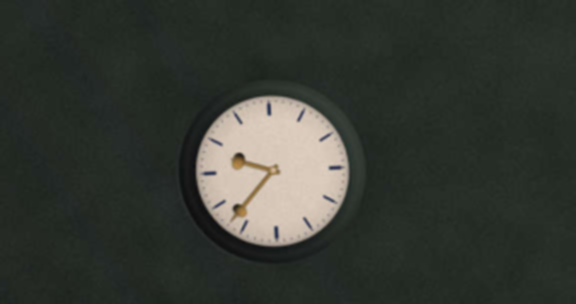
9:37
